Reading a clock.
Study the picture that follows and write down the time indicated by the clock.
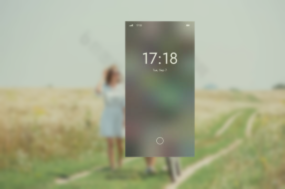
17:18
